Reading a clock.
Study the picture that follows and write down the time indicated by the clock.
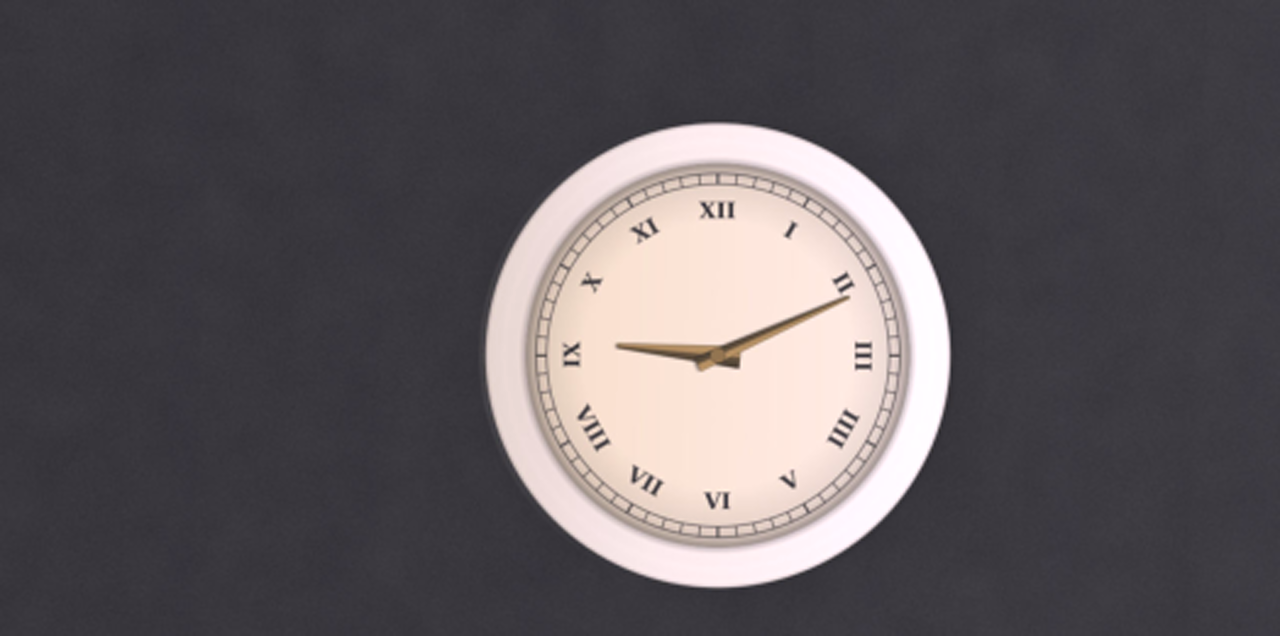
9:11
